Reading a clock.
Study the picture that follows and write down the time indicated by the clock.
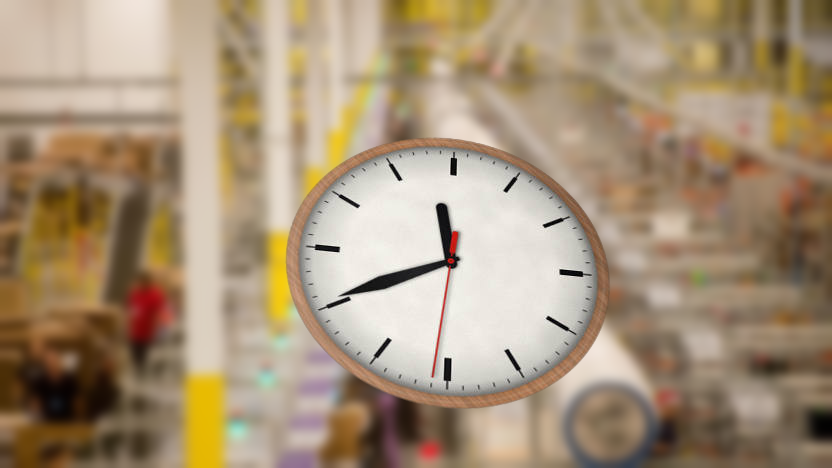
11:40:31
